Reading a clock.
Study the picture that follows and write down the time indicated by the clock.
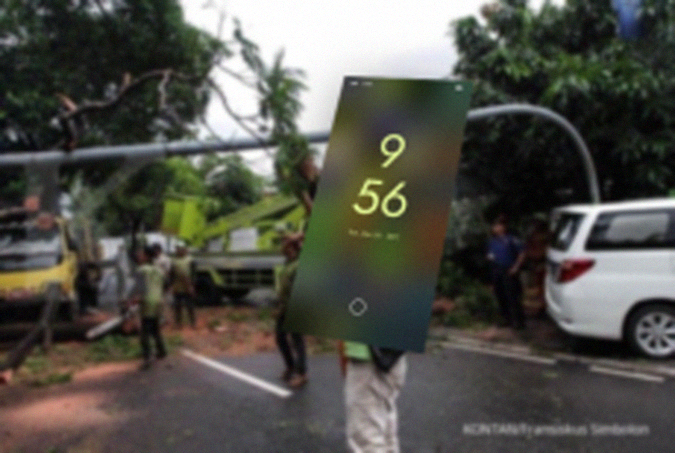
9:56
